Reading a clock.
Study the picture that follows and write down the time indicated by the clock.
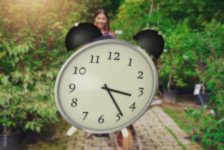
3:24
